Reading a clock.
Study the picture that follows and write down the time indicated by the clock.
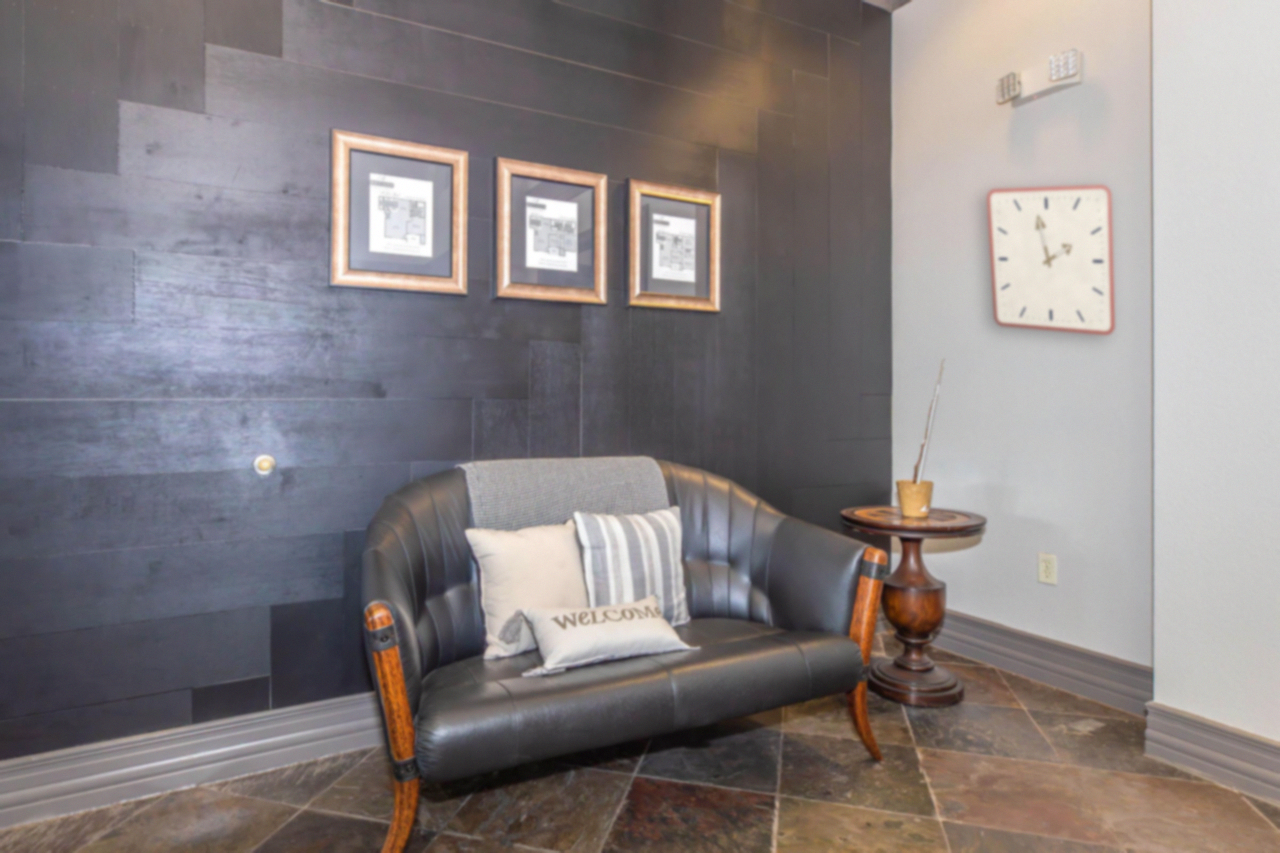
1:58
